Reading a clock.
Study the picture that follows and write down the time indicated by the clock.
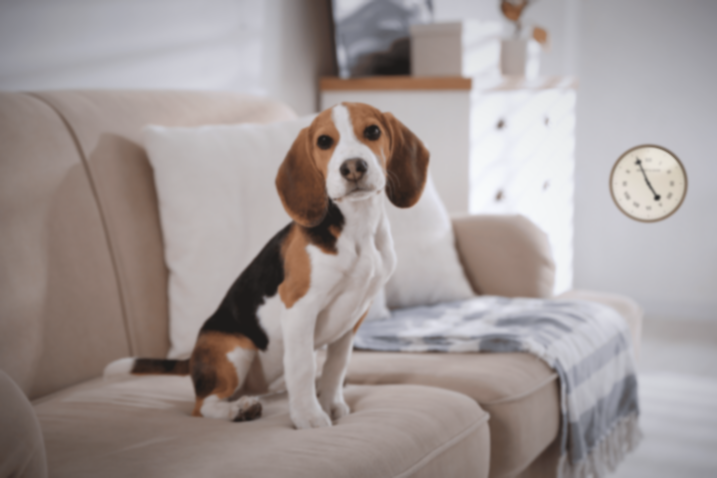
4:56
